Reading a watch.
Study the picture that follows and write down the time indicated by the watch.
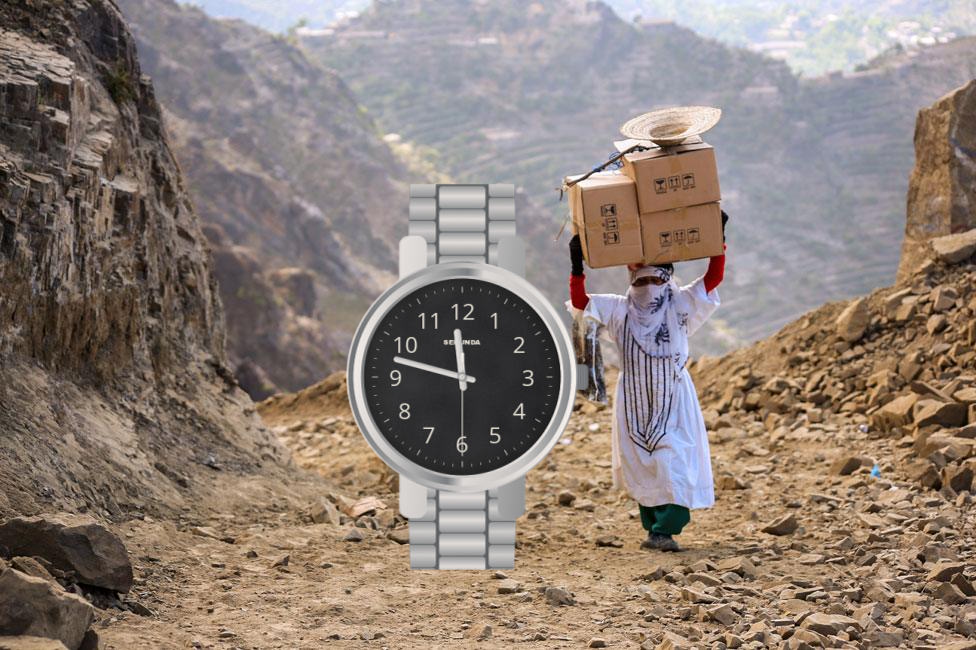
11:47:30
